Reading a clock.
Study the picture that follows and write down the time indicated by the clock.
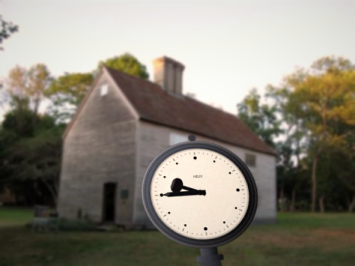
9:45
